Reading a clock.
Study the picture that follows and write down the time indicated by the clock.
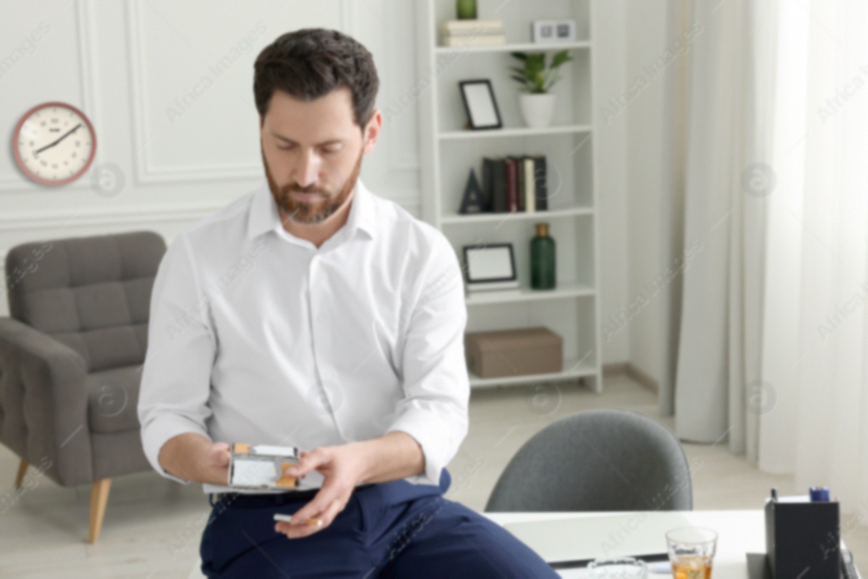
8:09
